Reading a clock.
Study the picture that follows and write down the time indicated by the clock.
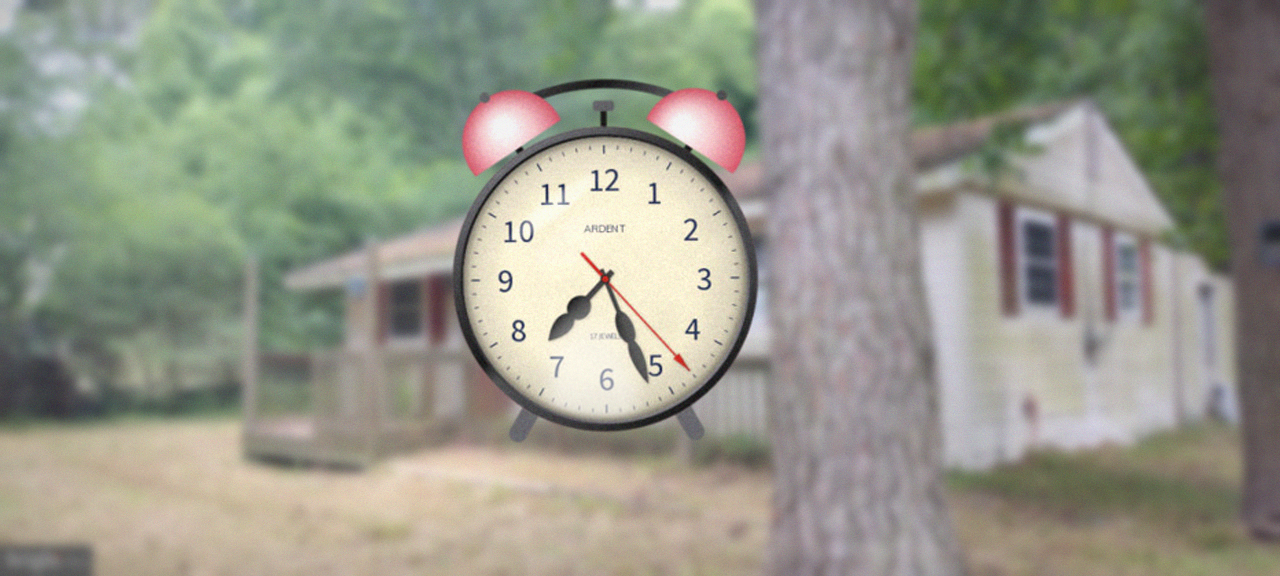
7:26:23
